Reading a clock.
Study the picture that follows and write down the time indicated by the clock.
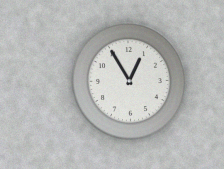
12:55
